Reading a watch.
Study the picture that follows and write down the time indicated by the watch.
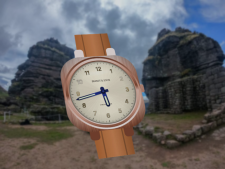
5:43
